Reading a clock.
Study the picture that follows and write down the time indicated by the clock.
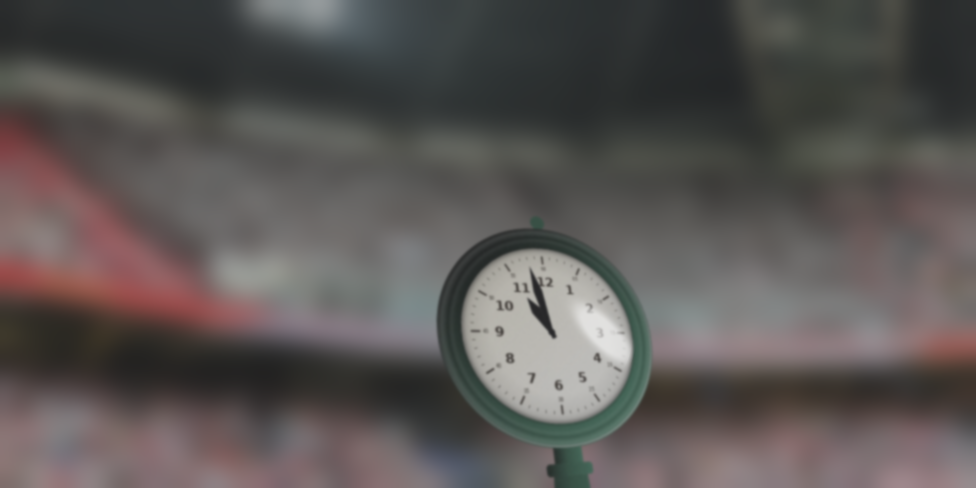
10:58
